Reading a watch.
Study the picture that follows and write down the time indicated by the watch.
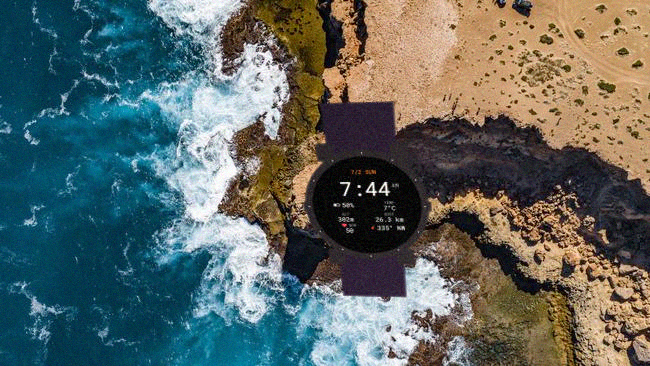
7:44
